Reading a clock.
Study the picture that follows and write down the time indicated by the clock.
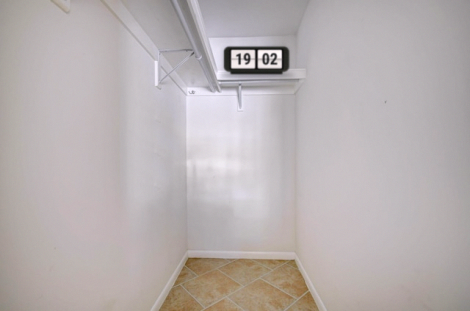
19:02
